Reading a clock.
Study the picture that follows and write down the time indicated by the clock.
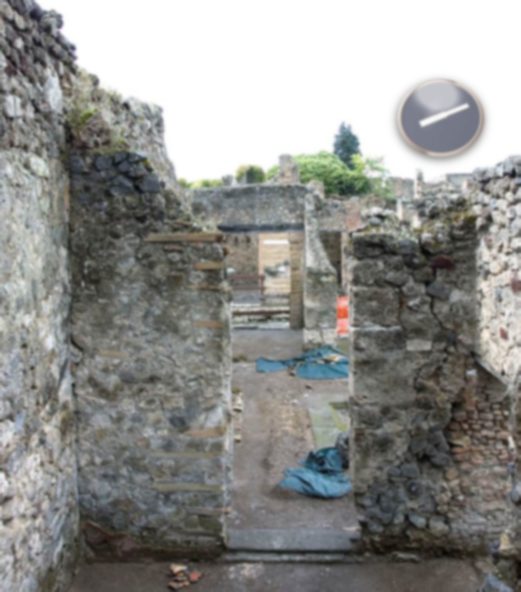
8:11
